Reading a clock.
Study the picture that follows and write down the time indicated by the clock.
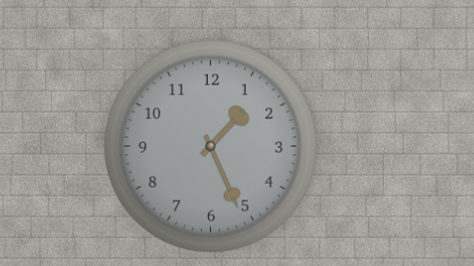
1:26
